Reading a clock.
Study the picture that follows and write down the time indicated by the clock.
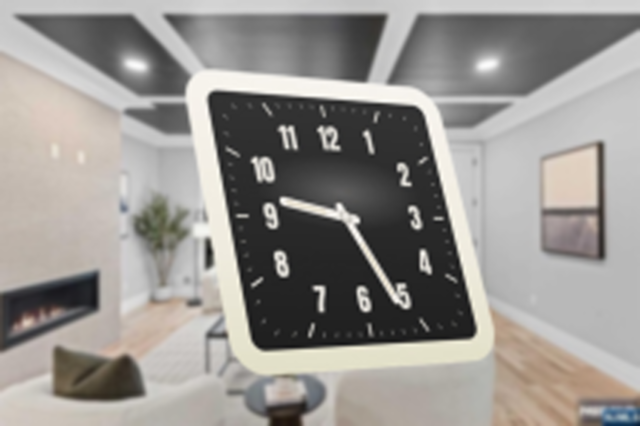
9:26
